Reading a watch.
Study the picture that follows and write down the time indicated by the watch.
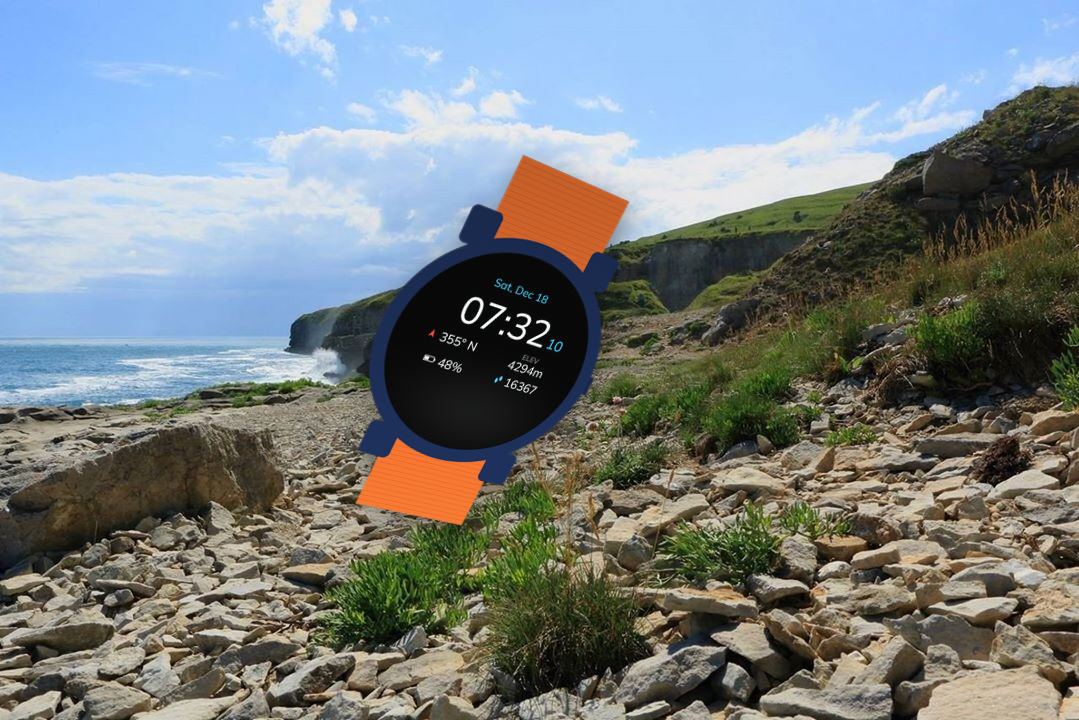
7:32:10
